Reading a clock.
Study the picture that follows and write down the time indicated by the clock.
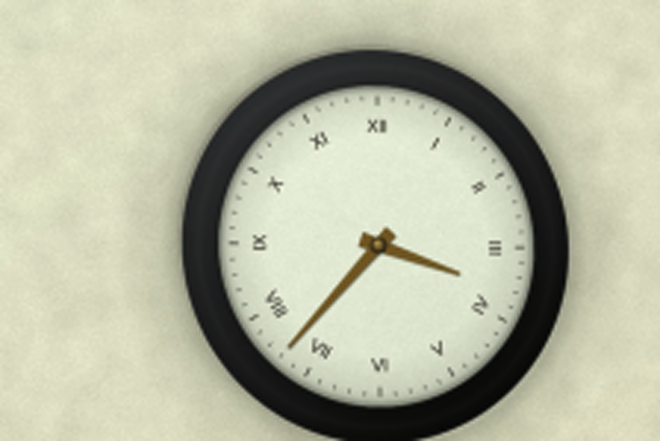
3:37
